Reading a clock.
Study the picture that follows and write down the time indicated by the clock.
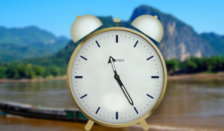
11:25
